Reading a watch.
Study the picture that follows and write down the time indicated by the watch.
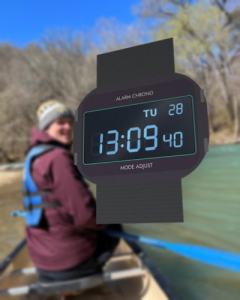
13:09:40
